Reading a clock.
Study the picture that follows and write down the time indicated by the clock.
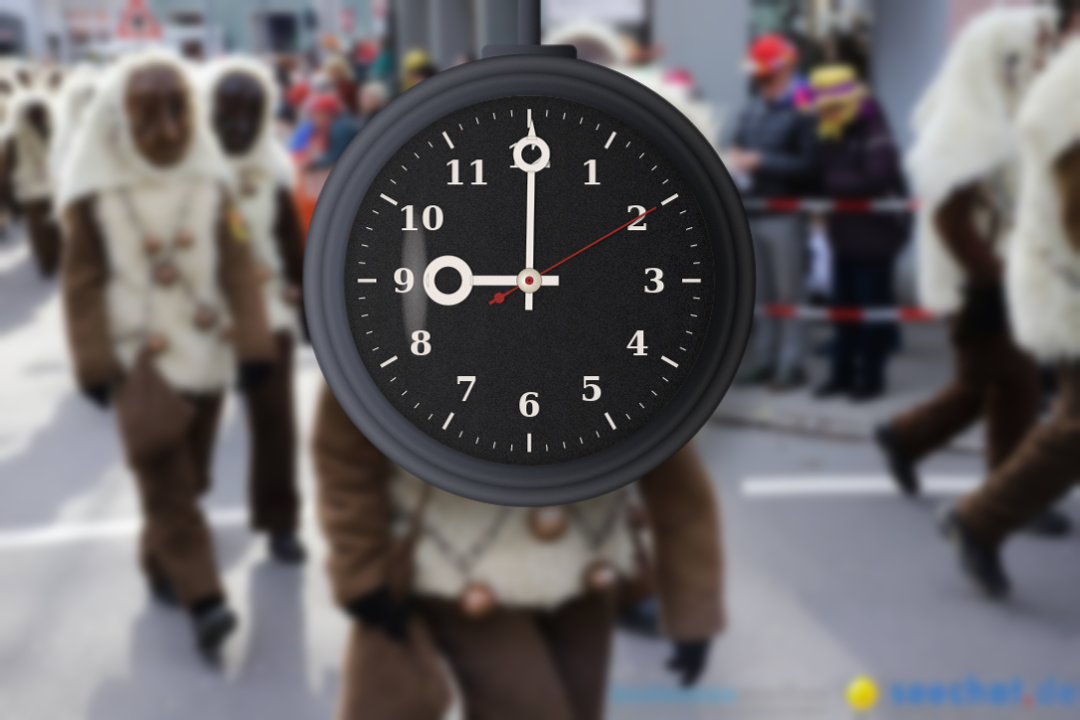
9:00:10
